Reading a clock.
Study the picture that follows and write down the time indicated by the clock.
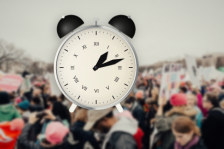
1:12
